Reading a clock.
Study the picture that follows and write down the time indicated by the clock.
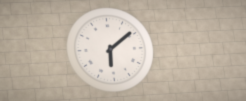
6:09
